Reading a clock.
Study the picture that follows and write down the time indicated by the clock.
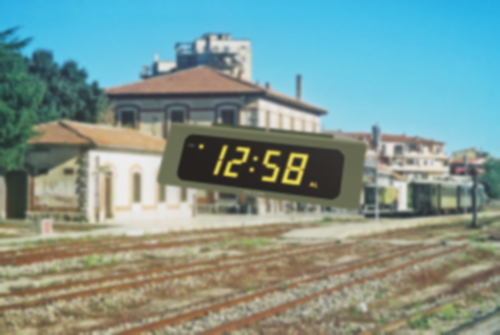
12:58
